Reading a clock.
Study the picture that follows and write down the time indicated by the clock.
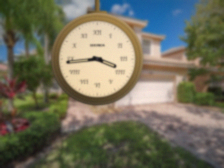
3:44
